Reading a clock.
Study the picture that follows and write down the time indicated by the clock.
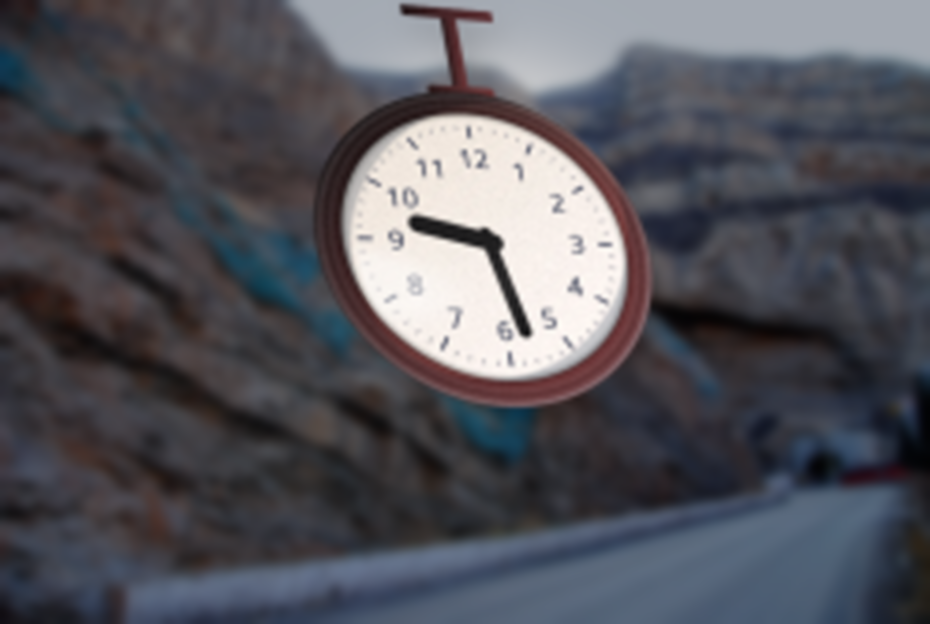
9:28
